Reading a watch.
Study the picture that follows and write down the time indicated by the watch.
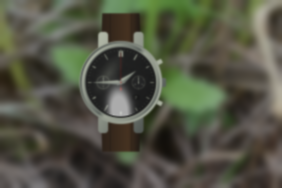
1:45
